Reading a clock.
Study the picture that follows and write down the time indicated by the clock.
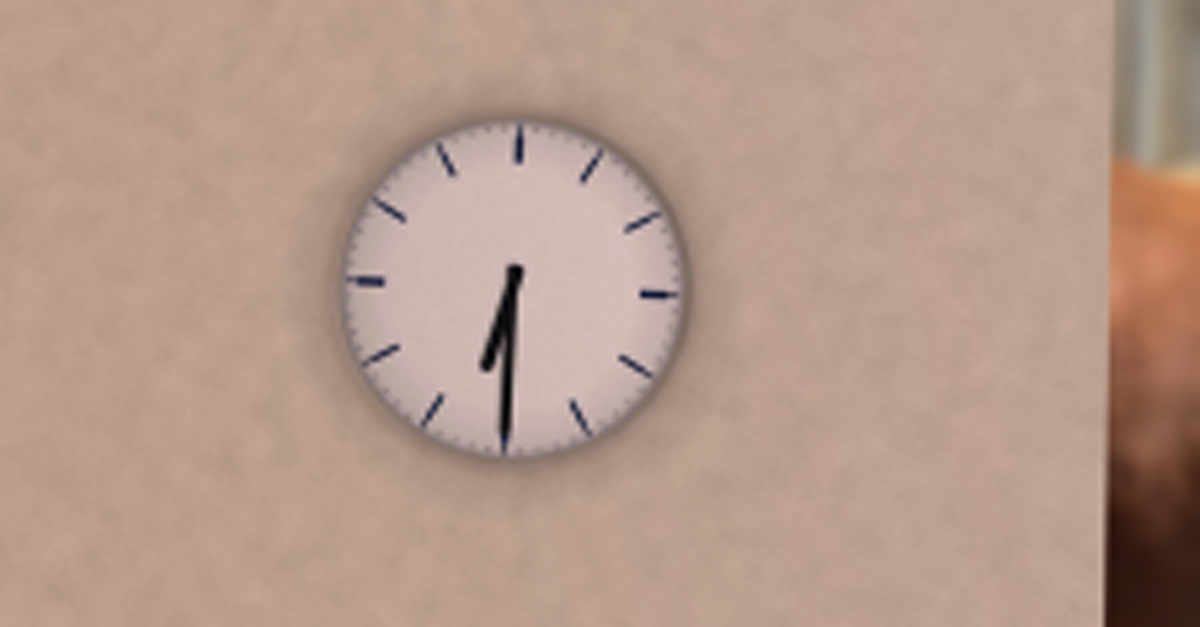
6:30
